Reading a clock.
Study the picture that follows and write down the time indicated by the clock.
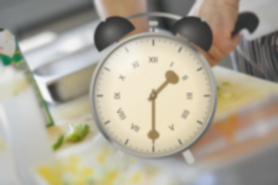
1:30
